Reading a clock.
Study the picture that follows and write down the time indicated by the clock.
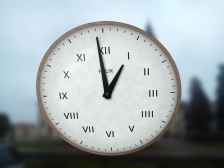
12:59
